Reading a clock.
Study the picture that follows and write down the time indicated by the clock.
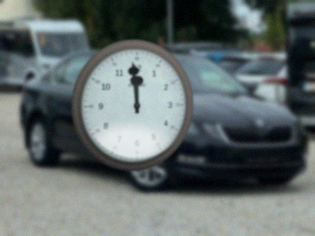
11:59
